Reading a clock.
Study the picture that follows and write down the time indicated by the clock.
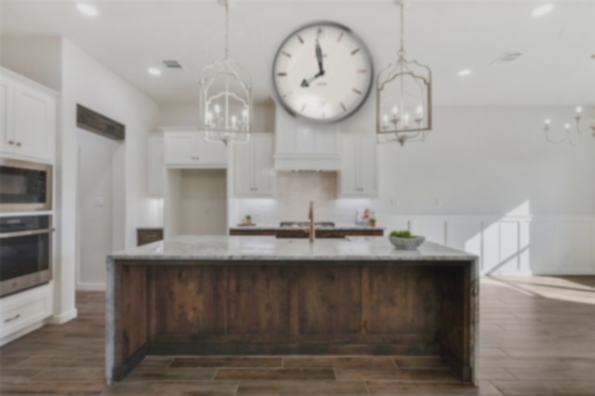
7:59
